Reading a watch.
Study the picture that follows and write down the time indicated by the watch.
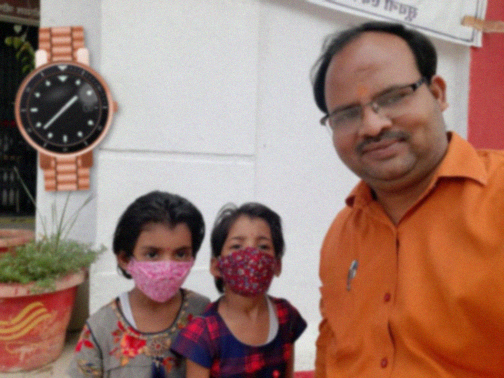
1:38
